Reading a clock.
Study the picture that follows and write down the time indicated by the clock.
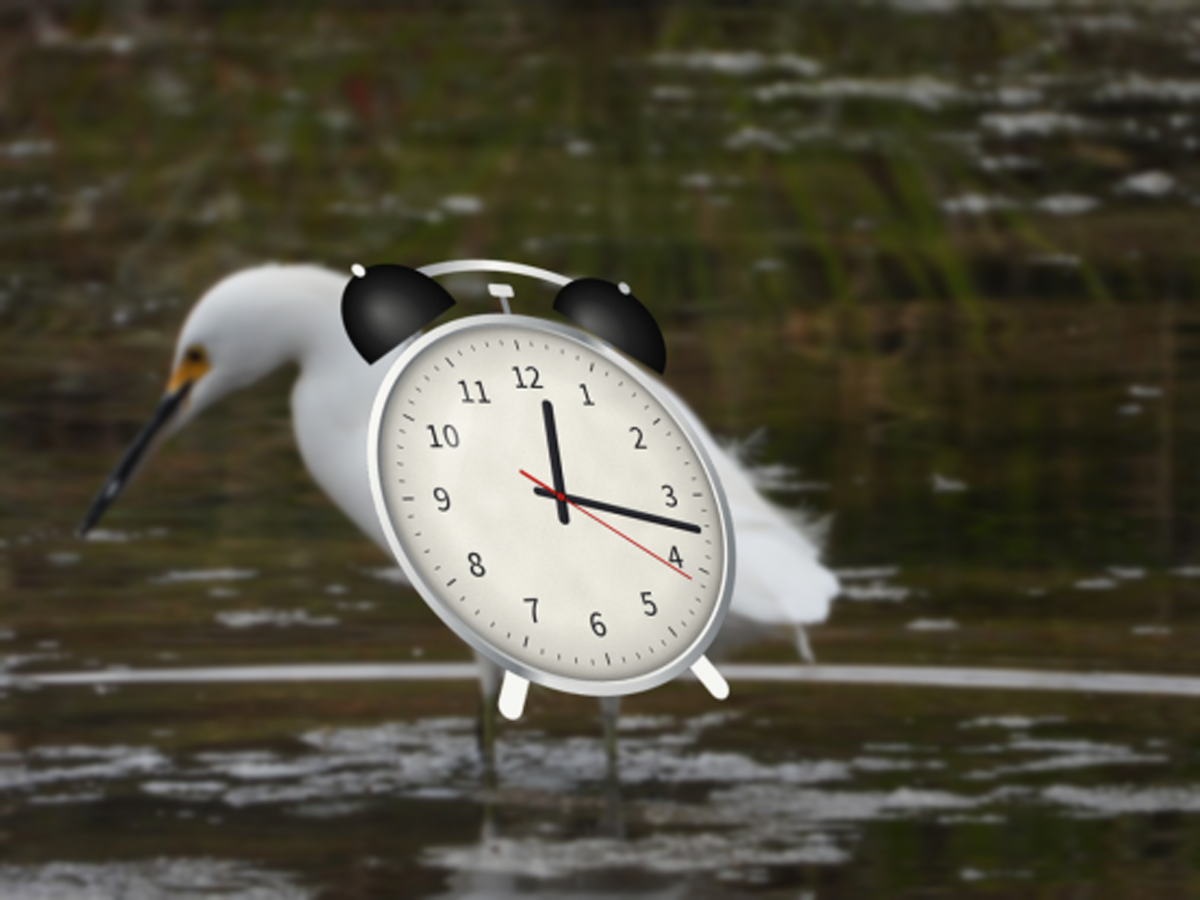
12:17:21
